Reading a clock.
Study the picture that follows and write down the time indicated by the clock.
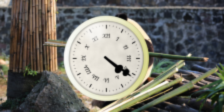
4:21
